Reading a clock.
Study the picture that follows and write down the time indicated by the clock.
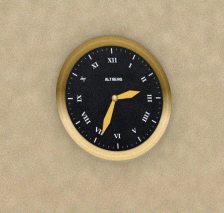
2:34
